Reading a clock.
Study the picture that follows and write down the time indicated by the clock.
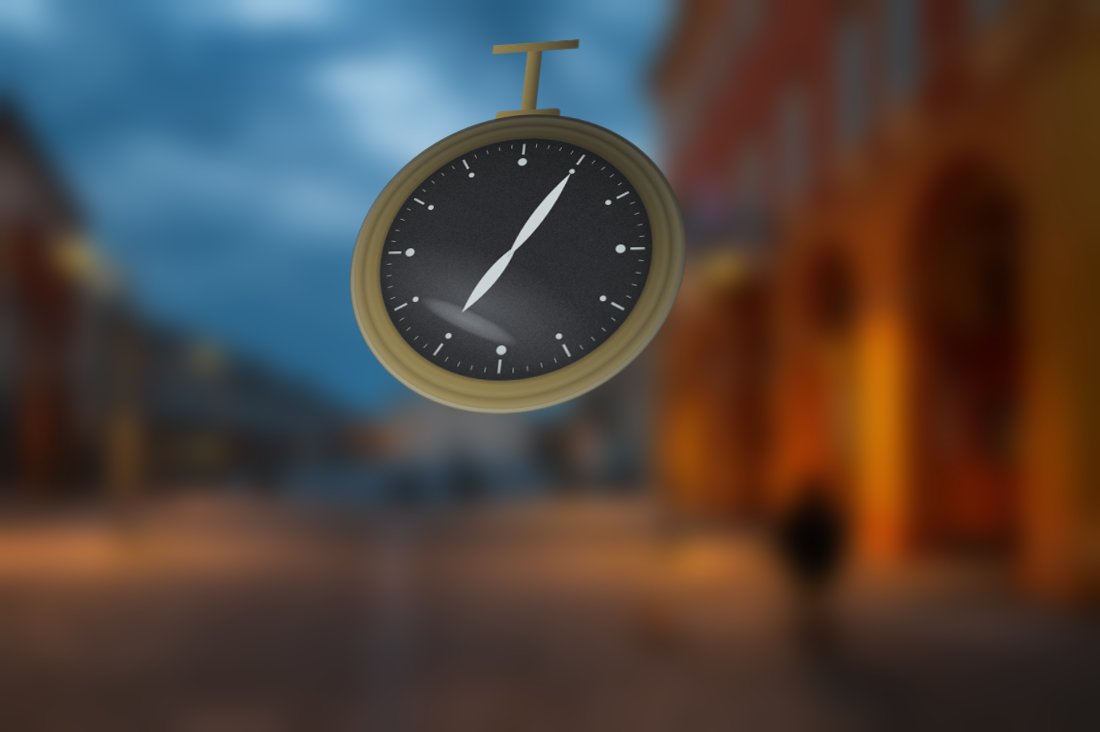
7:05
